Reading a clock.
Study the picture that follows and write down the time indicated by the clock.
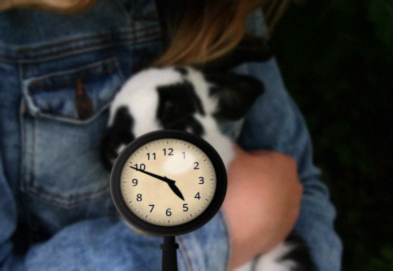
4:49
